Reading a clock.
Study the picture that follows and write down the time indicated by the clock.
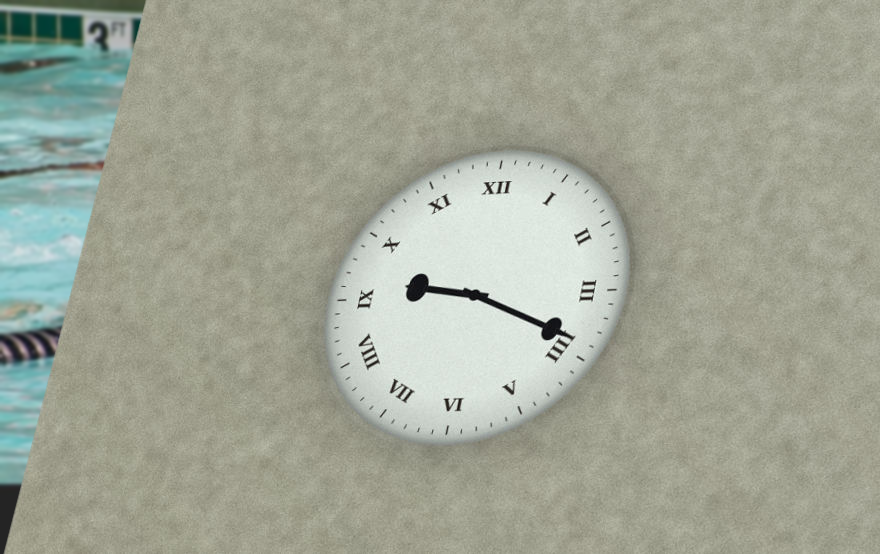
9:19
